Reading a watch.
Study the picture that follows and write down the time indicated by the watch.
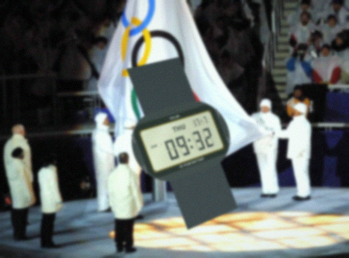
9:32
